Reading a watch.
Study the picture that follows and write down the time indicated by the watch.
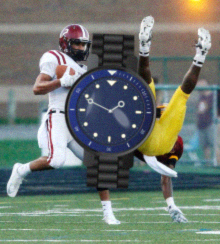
1:49
